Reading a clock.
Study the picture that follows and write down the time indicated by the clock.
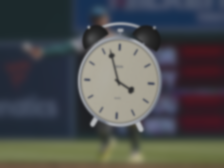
3:57
